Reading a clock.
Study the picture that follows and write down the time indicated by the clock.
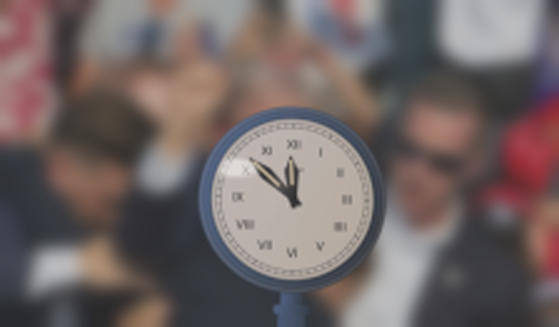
11:52
